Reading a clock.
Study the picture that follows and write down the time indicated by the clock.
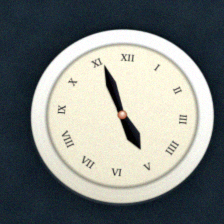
4:56
